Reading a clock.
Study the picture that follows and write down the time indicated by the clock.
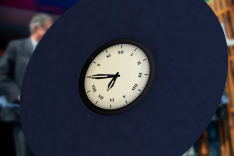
6:45
